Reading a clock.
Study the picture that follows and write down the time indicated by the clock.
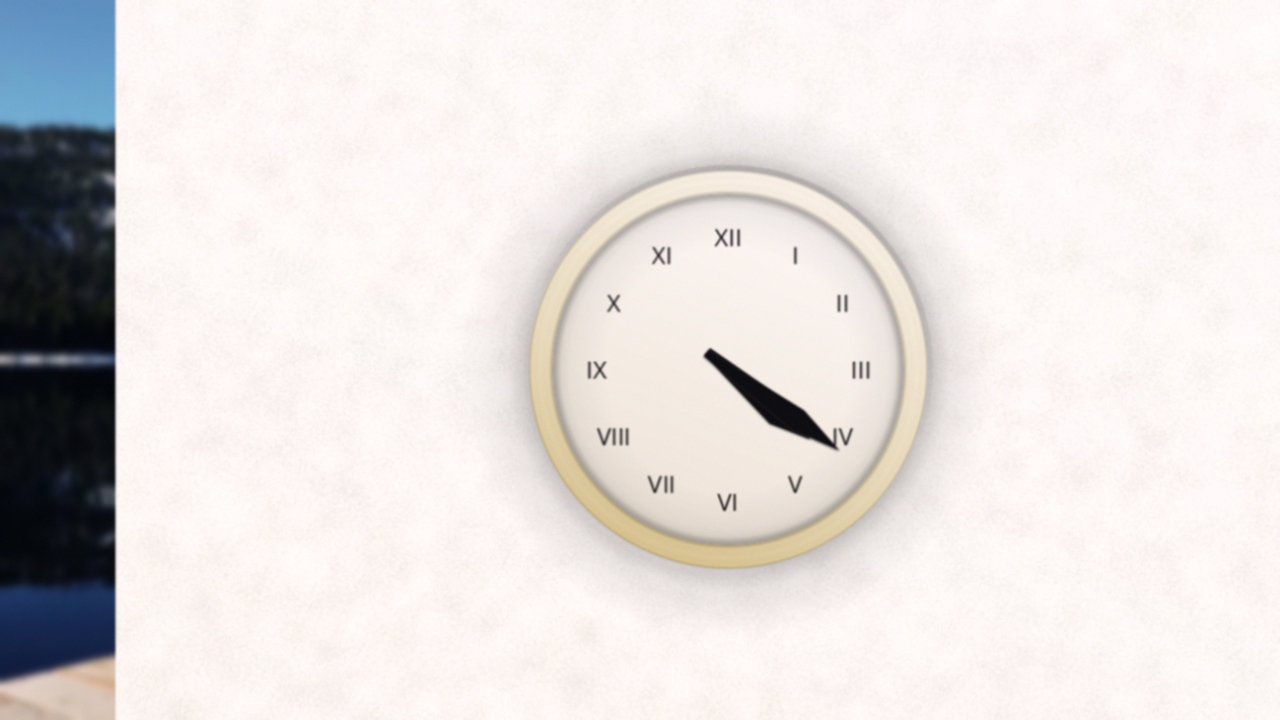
4:21
